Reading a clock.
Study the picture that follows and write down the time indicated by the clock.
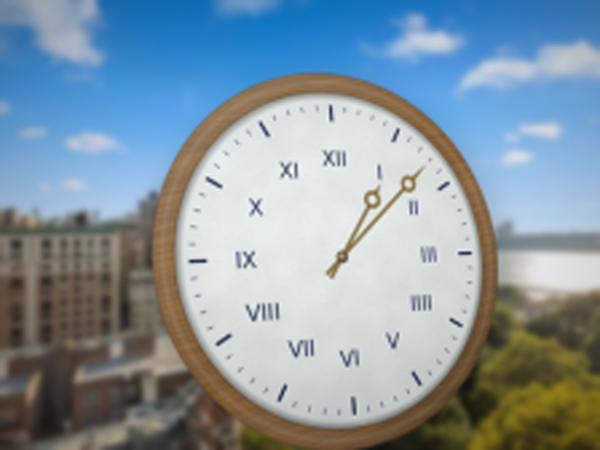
1:08
